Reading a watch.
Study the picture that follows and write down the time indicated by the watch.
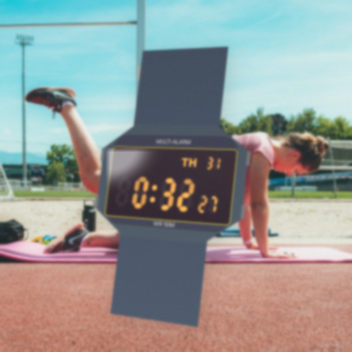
0:32:27
